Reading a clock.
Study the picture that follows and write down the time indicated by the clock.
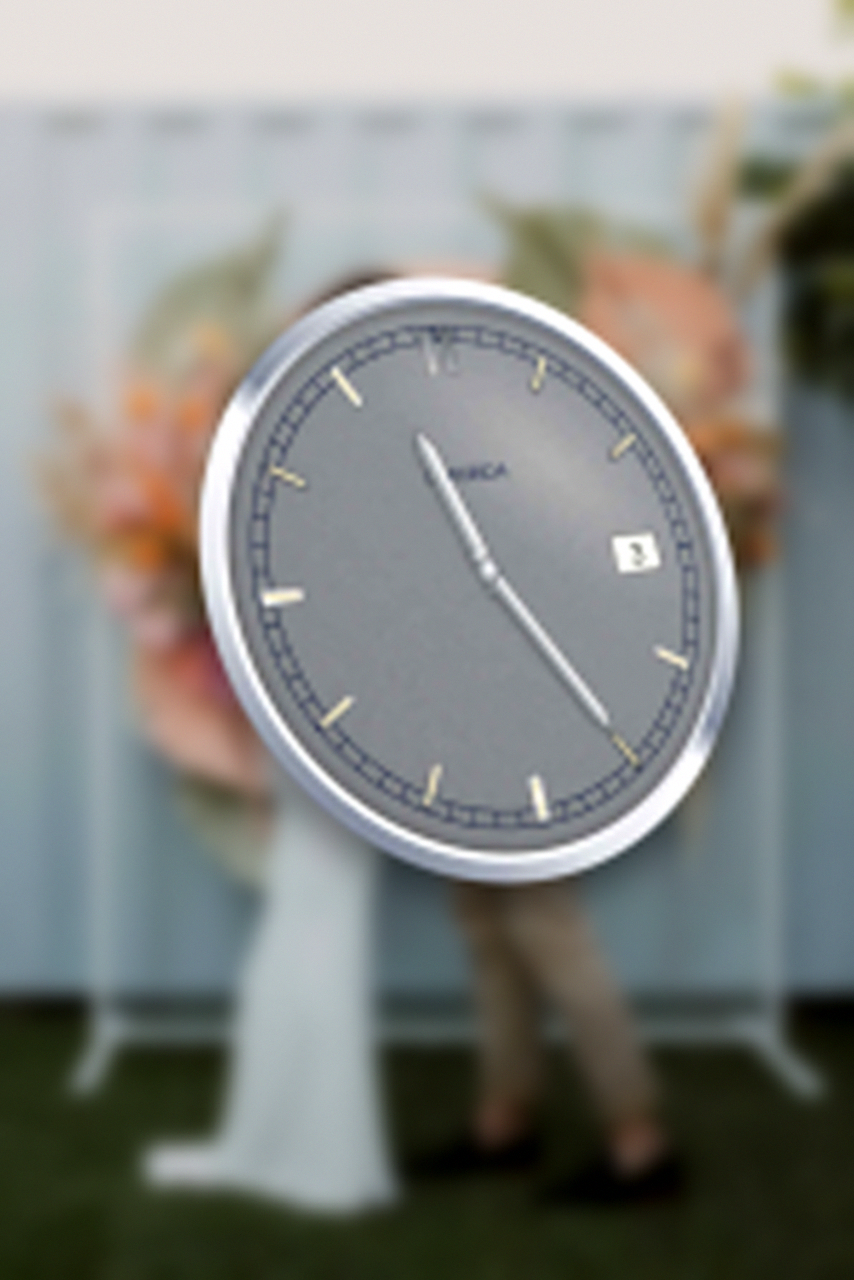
11:25
